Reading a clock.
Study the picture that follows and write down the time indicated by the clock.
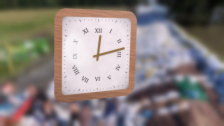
12:13
